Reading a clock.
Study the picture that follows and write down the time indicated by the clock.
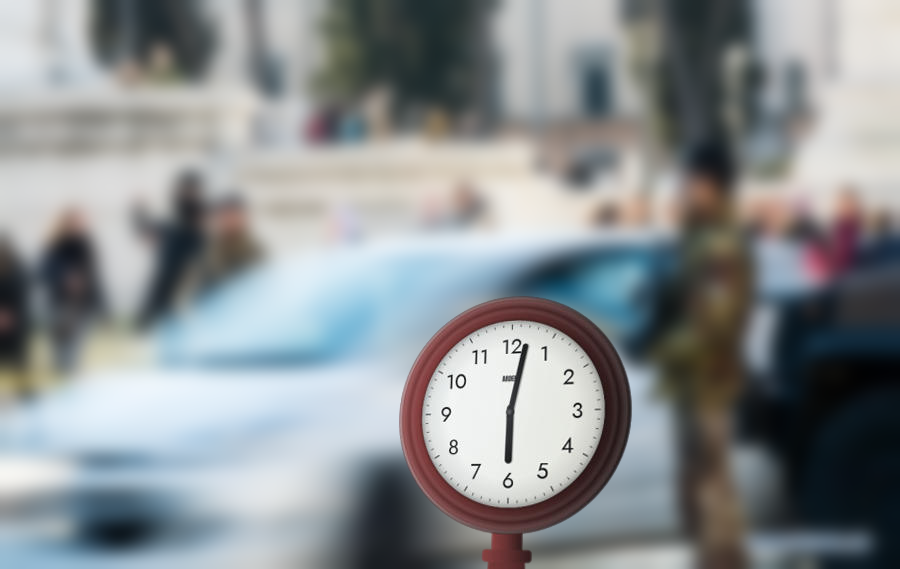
6:02
